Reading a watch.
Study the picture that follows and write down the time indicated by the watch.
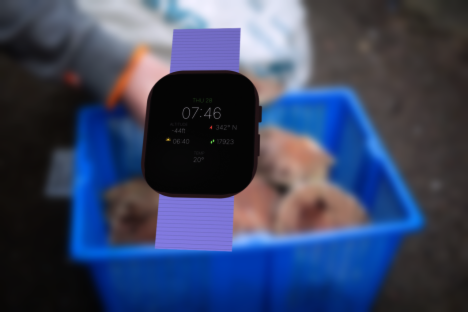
7:46
